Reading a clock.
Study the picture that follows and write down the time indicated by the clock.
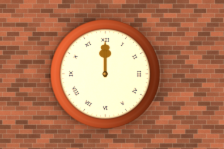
12:00
